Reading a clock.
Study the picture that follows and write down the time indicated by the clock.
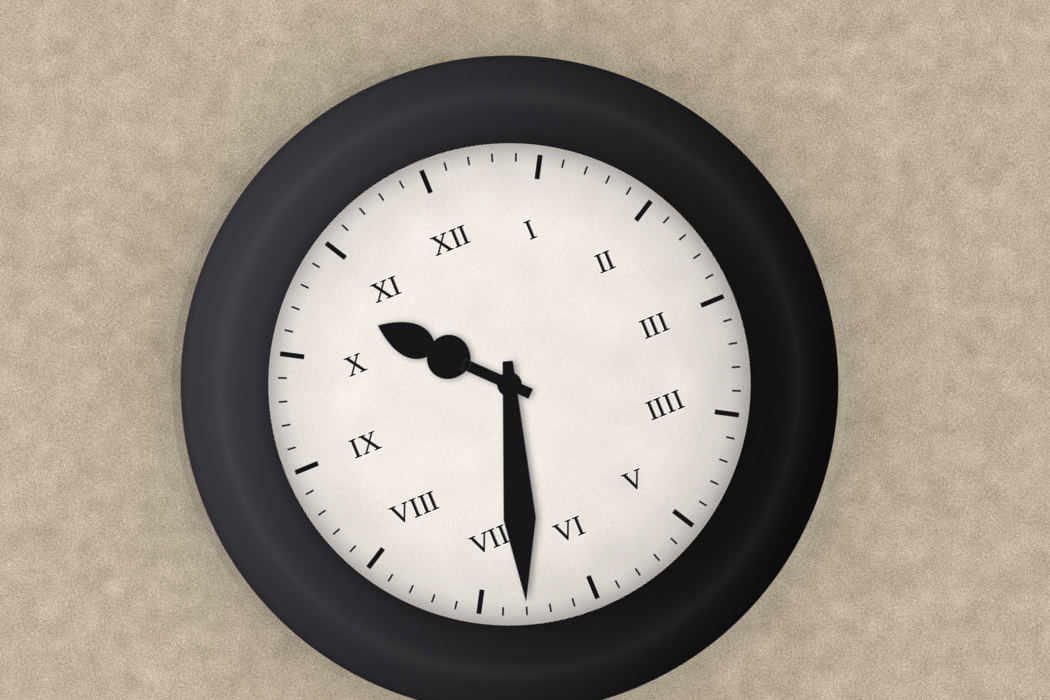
10:33
